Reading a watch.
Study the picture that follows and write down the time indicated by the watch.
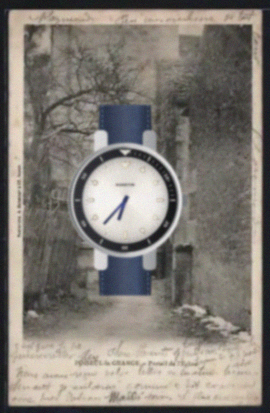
6:37
